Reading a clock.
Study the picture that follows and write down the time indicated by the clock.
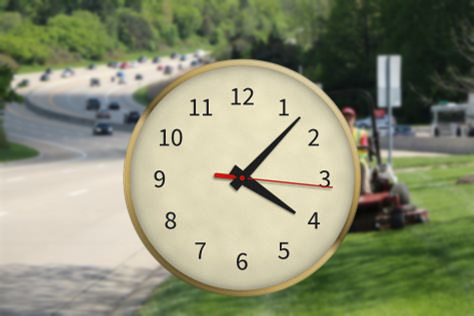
4:07:16
